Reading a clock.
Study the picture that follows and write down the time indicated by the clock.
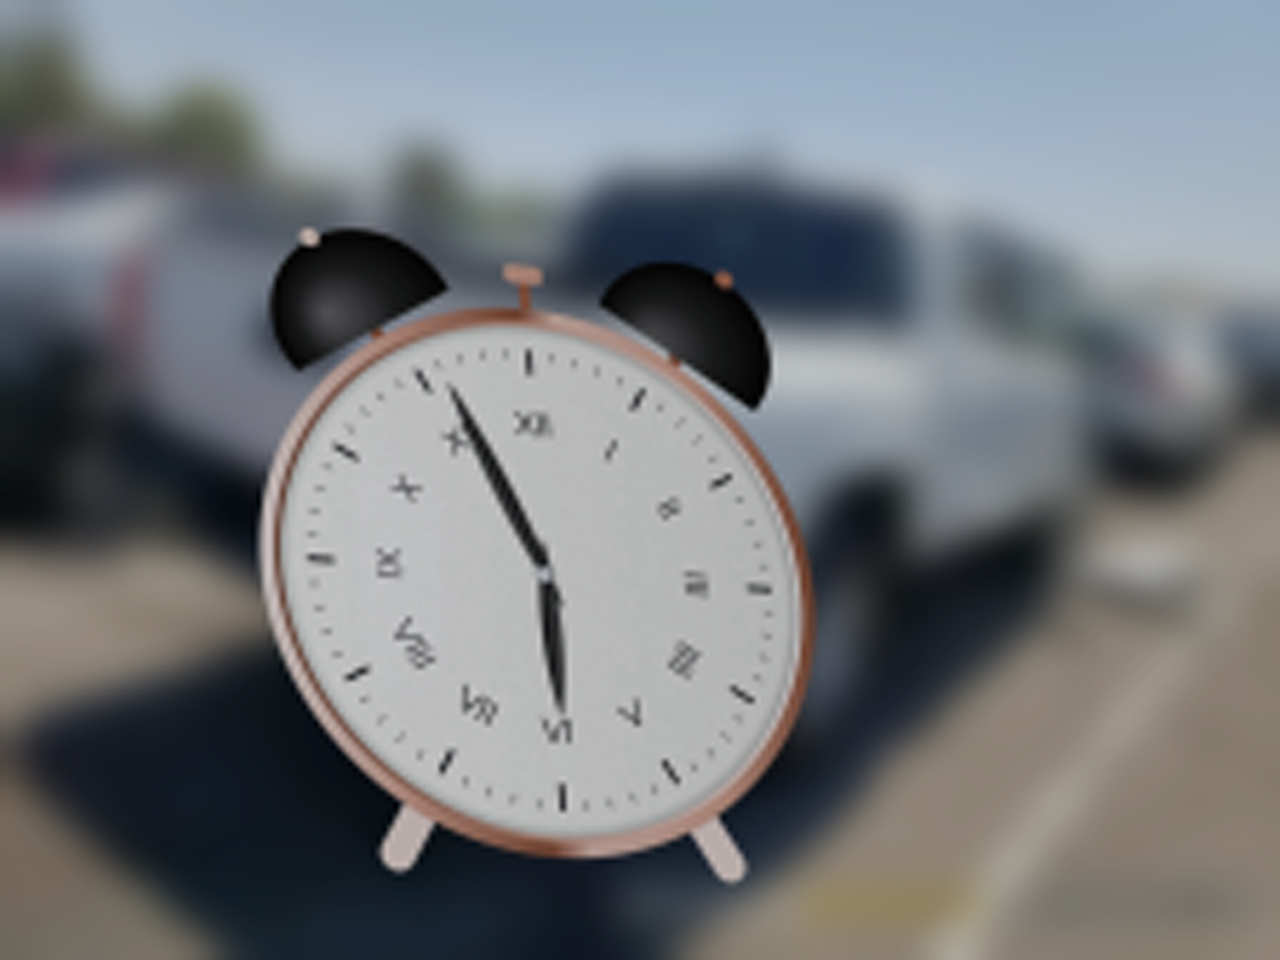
5:56
